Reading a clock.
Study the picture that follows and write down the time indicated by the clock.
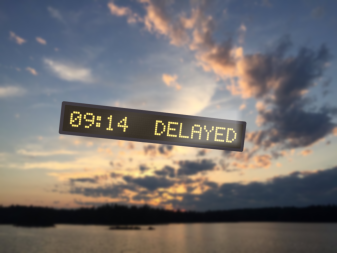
9:14
